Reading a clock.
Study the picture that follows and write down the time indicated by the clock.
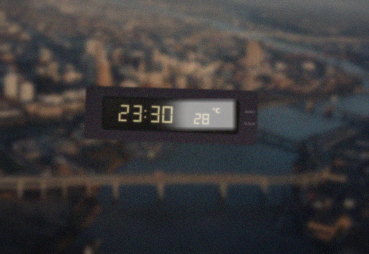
23:30
